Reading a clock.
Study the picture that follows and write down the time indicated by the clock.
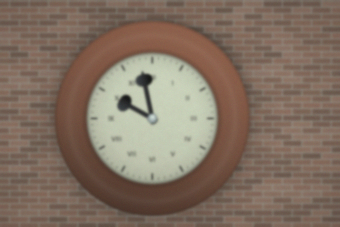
9:58
